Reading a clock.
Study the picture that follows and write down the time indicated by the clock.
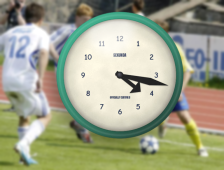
4:17
